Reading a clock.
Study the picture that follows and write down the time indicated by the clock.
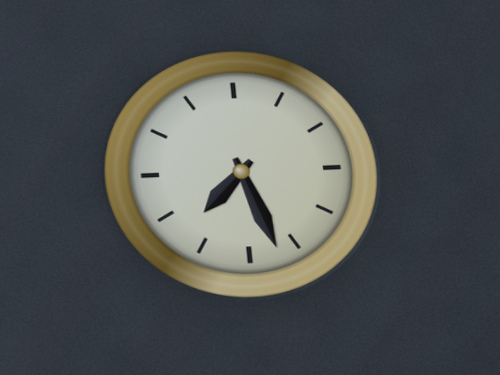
7:27
